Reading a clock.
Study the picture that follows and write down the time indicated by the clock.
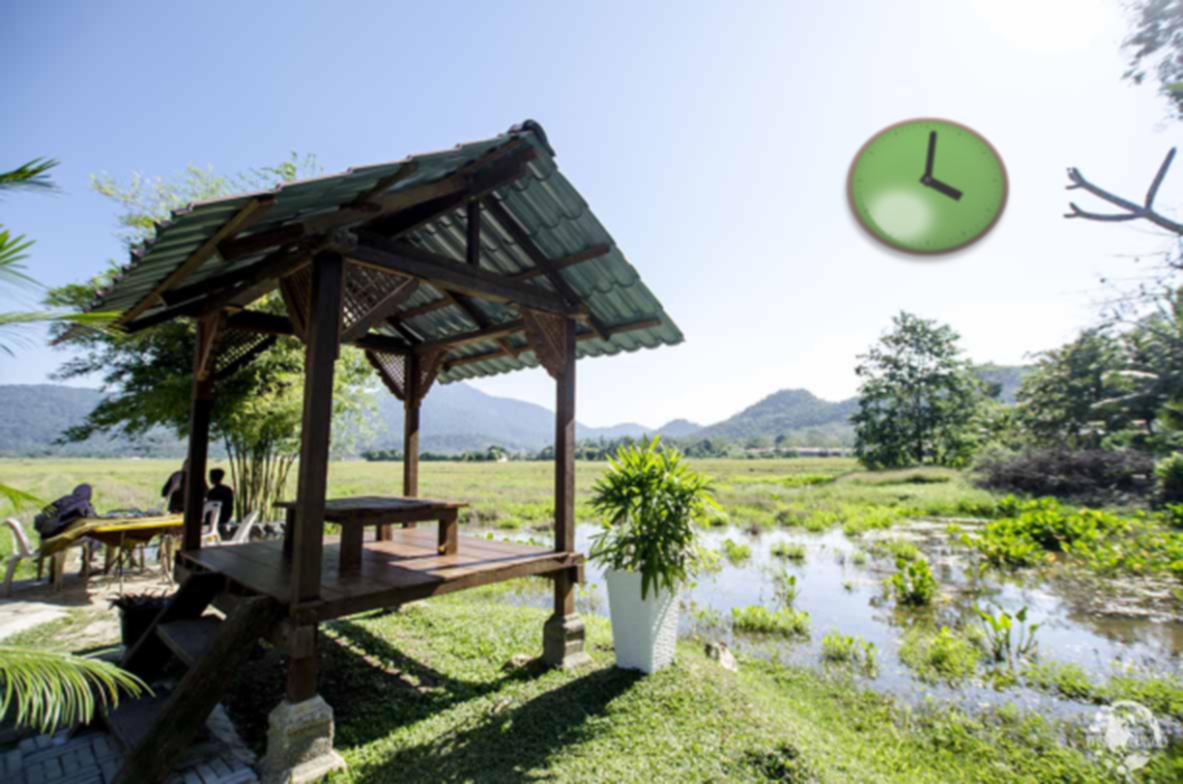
4:01
